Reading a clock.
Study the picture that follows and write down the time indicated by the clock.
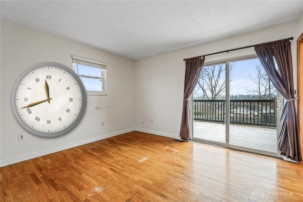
11:42
